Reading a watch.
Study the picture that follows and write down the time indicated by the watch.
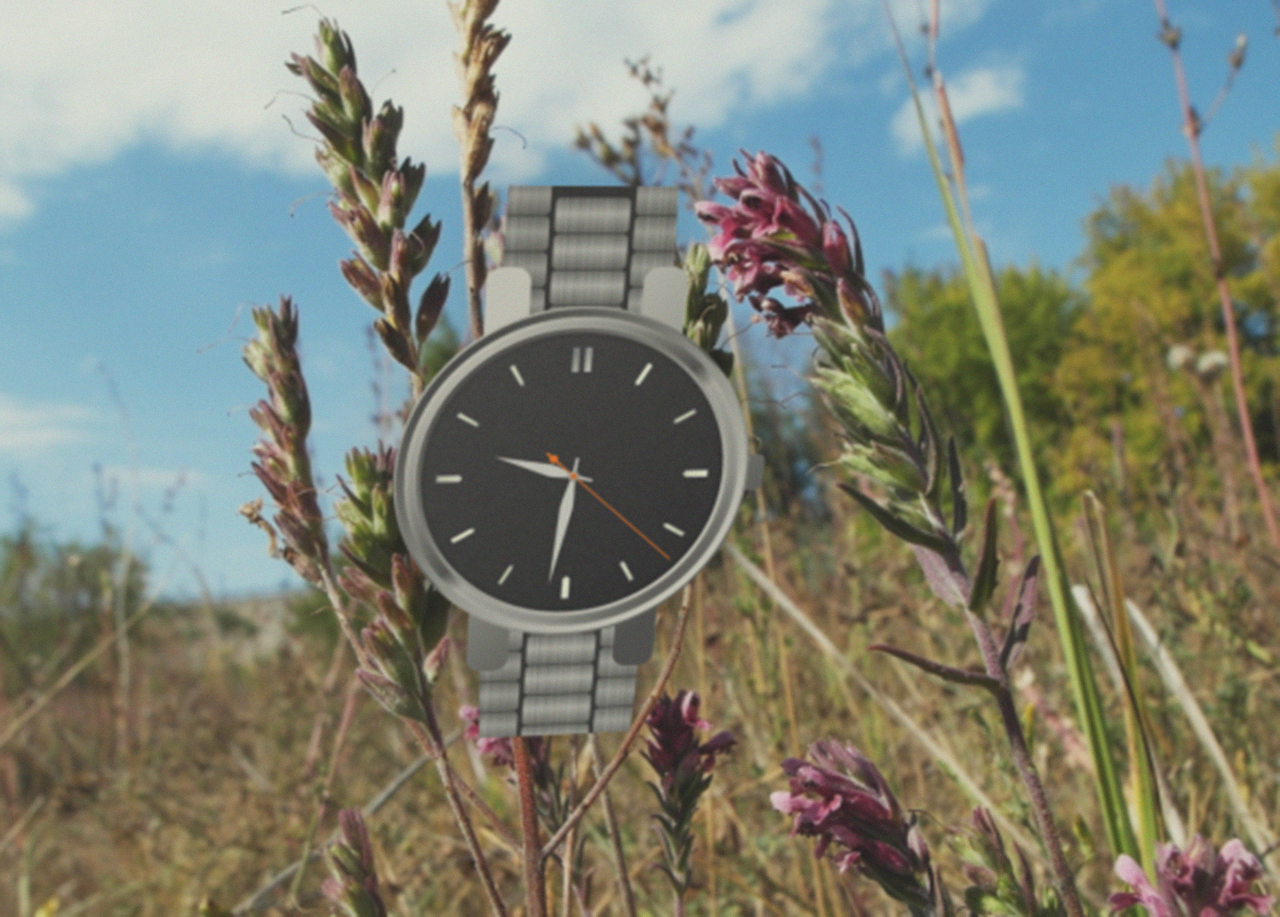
9:31:22
